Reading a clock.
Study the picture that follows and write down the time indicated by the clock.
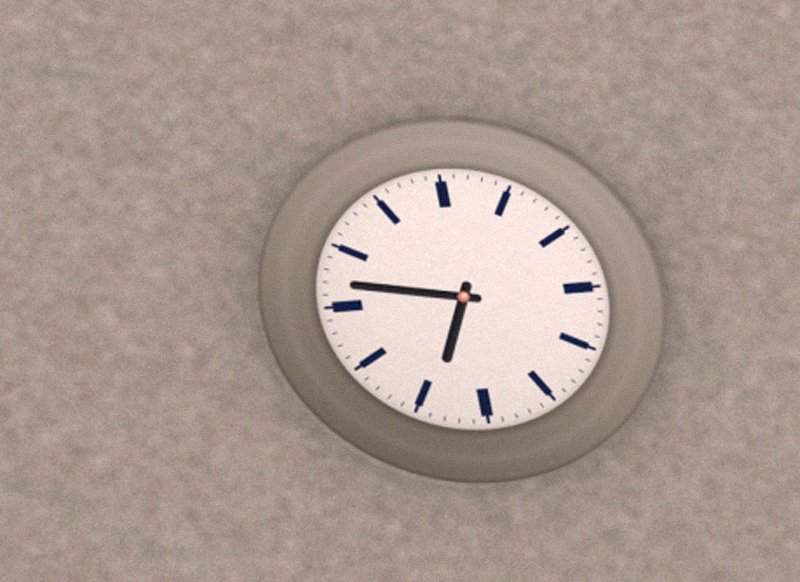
6:47
